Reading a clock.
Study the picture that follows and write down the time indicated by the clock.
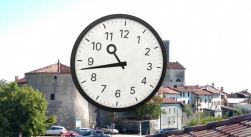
10:43
